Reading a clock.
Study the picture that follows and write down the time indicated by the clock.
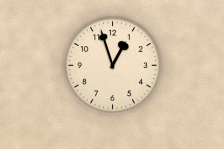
12:57
